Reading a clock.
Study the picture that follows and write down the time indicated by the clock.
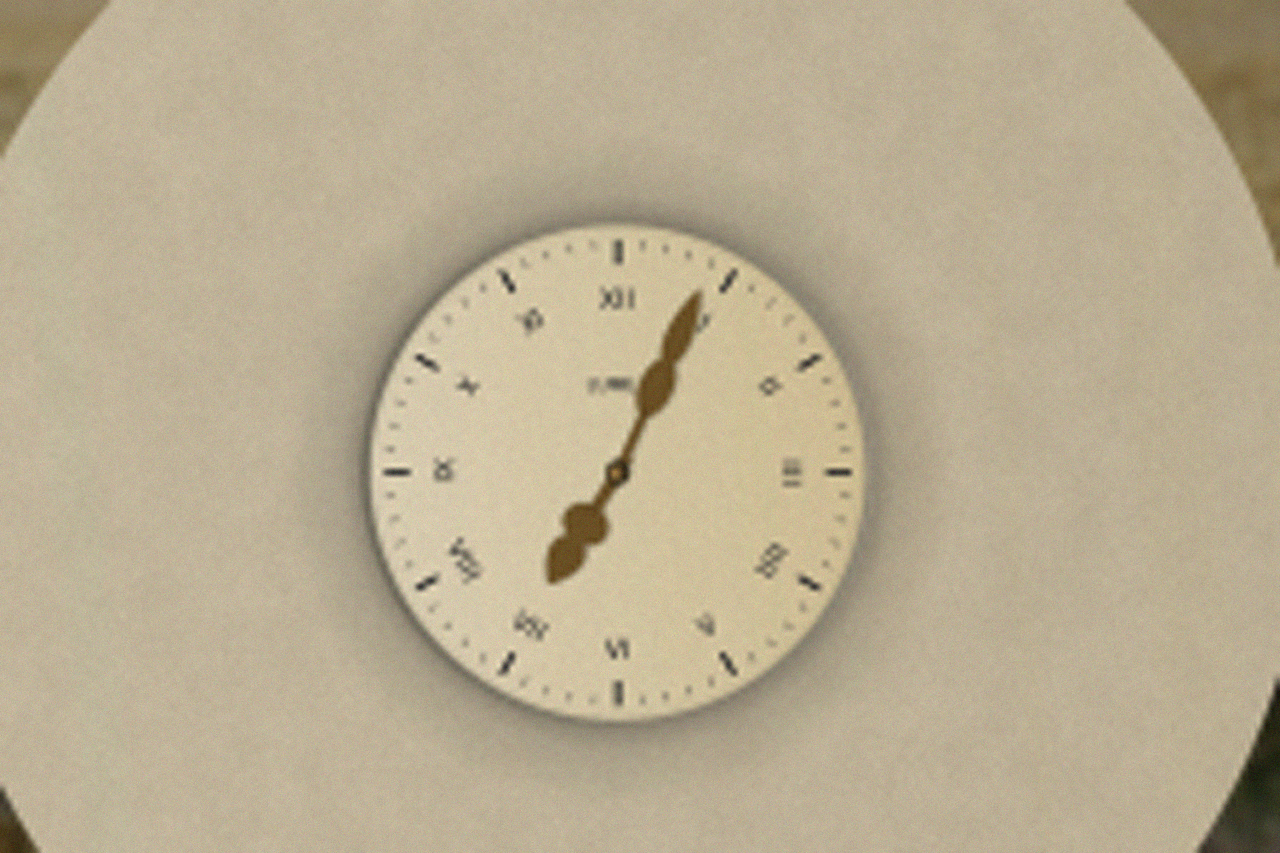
7:04
